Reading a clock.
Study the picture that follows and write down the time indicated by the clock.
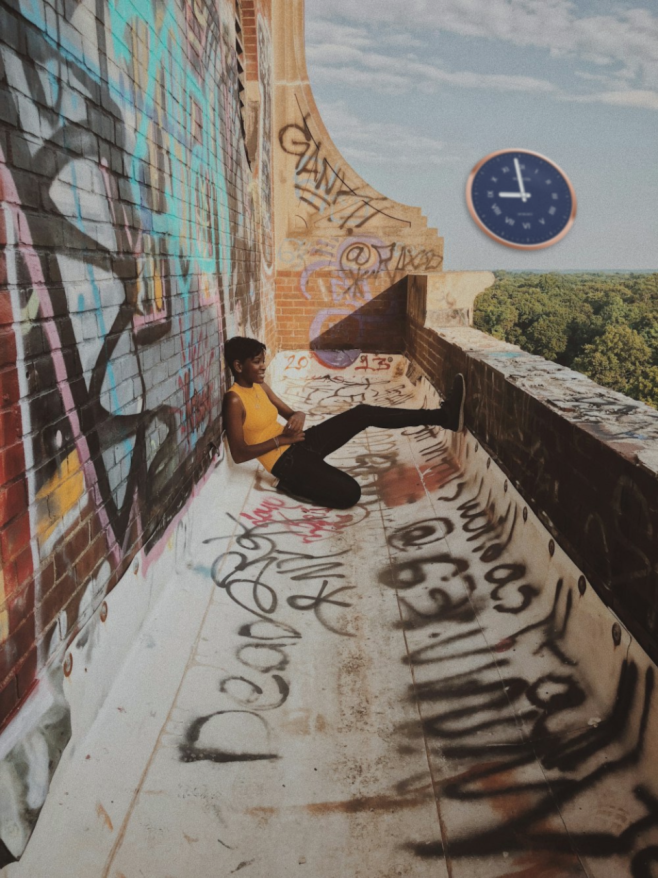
8:59
